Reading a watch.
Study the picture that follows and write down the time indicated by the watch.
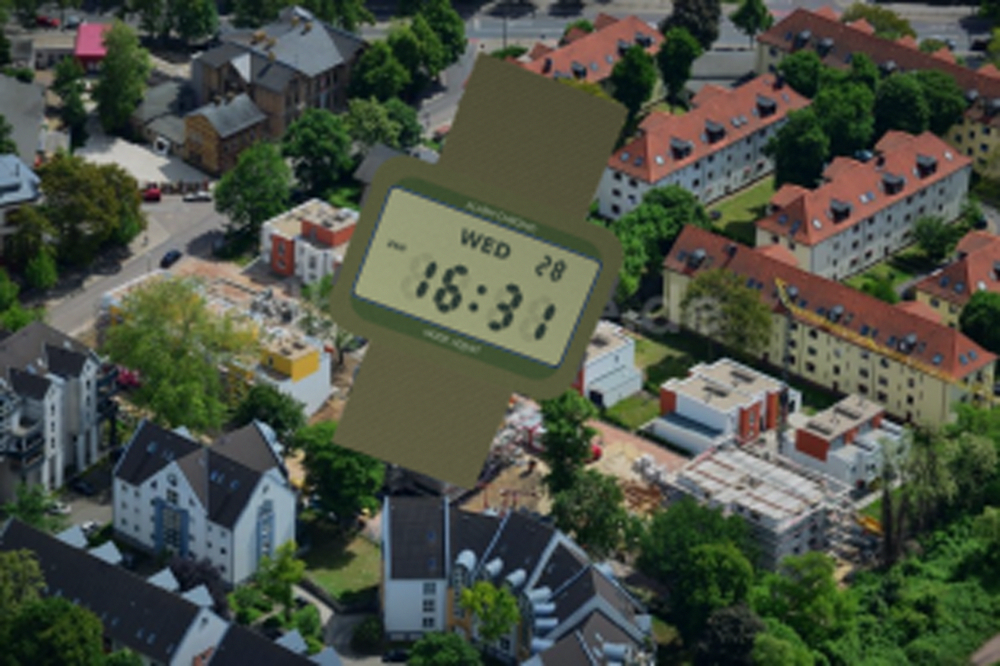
16:31
